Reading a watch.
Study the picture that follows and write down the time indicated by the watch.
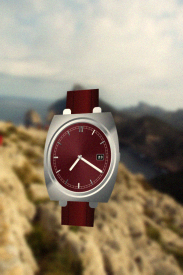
7:20
